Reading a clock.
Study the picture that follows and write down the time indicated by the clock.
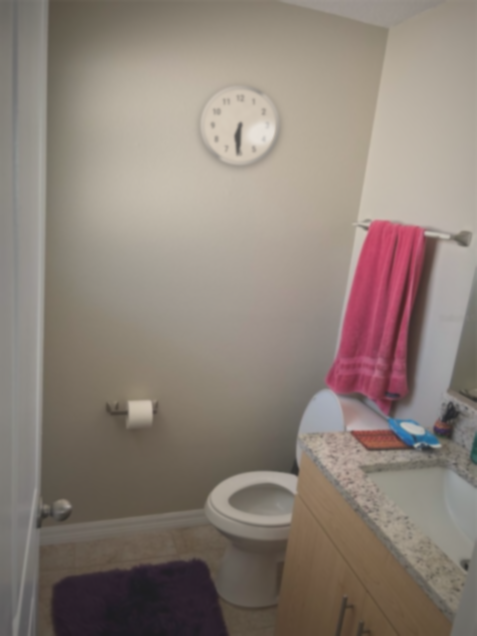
6:31
